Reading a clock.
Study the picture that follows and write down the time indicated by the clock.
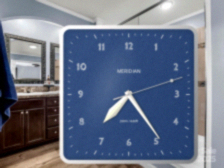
7:24:12
